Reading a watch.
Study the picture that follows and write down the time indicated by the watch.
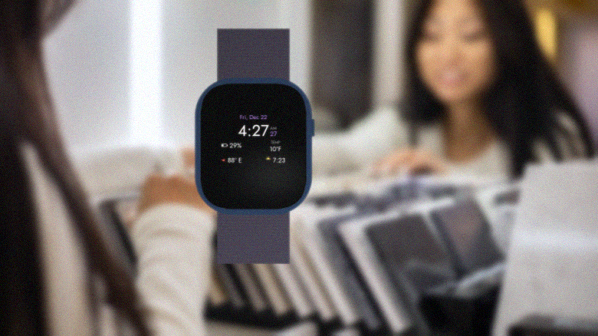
4:27
